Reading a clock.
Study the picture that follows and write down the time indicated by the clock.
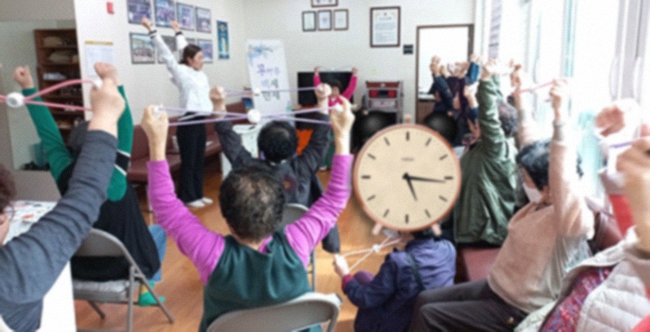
5:16
